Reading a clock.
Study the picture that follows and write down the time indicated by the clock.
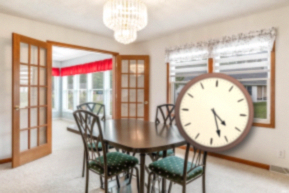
4:27
